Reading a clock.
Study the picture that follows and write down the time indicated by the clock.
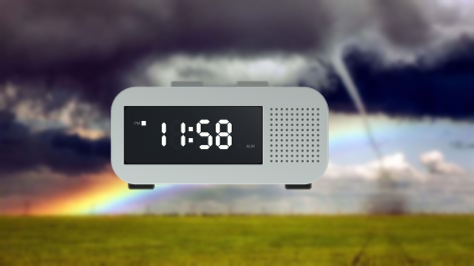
11:58
